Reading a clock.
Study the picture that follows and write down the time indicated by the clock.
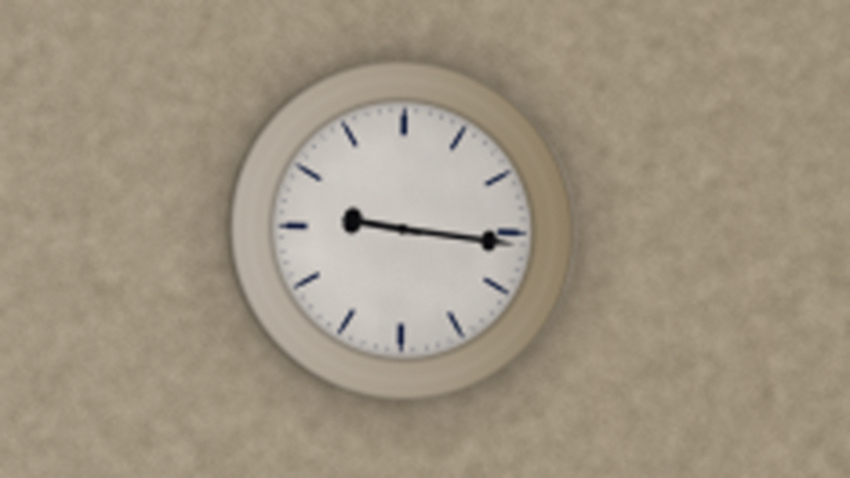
9:16
